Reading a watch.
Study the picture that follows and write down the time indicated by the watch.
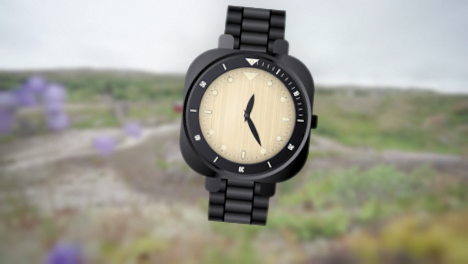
12:25
